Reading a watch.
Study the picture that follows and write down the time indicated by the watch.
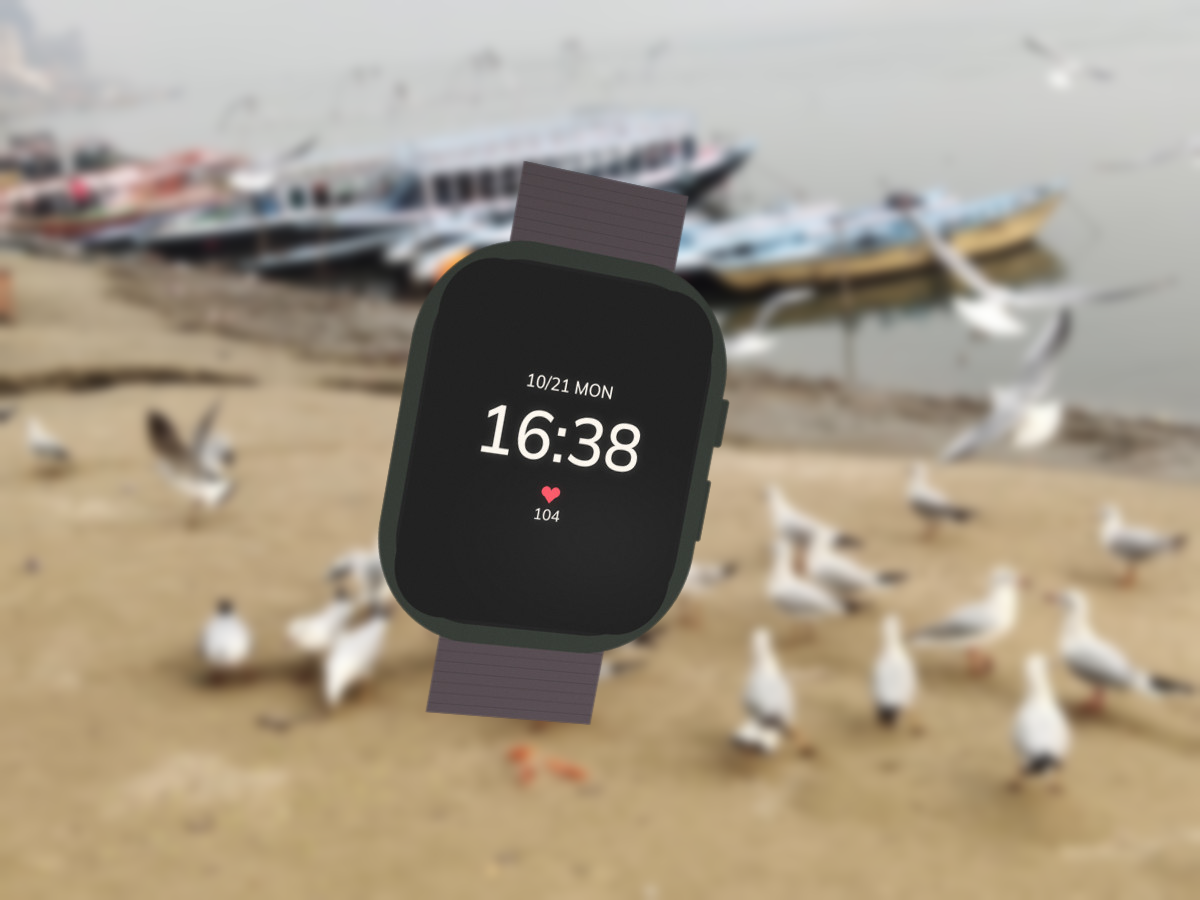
16:38
